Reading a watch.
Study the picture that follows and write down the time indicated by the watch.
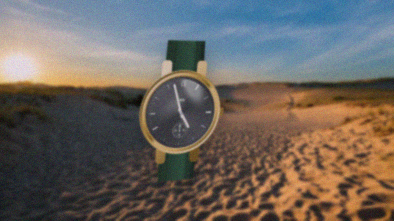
4:57
